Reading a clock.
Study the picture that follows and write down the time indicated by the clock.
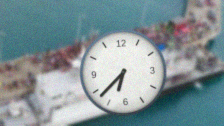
6:38
